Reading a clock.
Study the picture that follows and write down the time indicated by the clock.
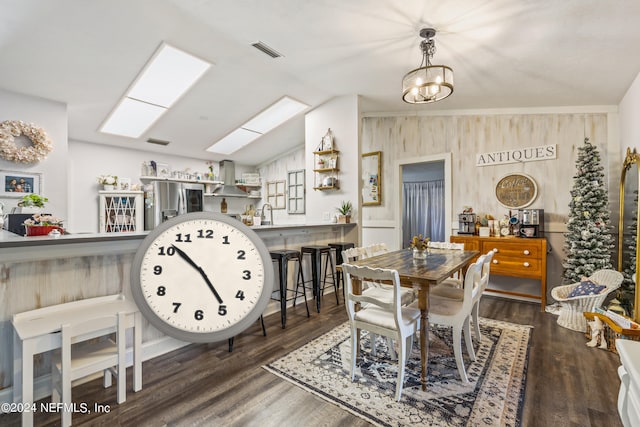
4:52
